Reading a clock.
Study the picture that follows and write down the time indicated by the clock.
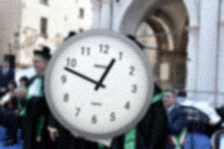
12:48
